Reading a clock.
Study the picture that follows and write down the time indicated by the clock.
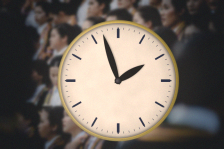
1:57
